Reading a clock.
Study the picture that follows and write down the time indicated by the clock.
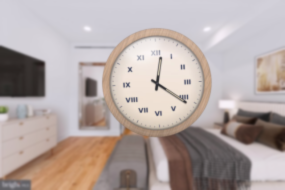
12:21
